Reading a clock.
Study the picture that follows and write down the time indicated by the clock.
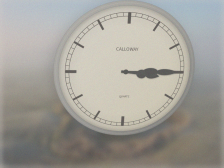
3:15
